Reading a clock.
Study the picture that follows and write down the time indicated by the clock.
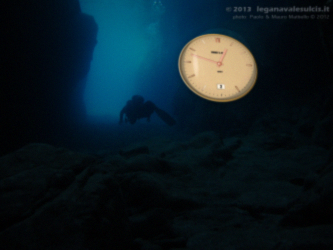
12:48
